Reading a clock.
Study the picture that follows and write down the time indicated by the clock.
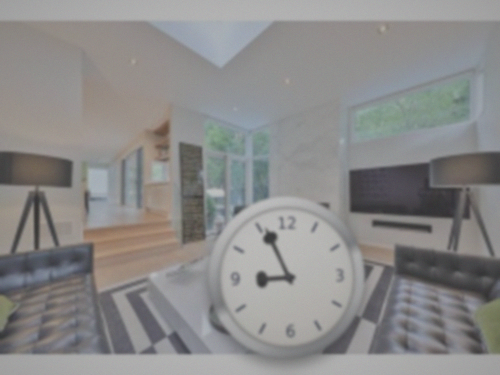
8:56
